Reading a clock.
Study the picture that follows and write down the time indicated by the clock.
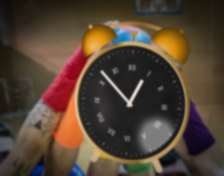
12:52
